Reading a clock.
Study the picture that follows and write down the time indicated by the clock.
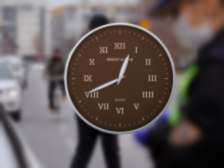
12:41
